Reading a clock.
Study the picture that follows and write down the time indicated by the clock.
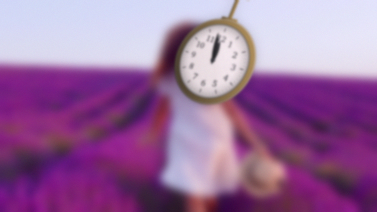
11:58
